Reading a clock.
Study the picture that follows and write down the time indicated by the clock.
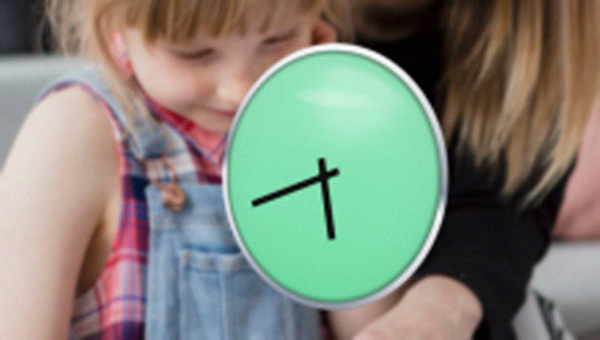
5:42
